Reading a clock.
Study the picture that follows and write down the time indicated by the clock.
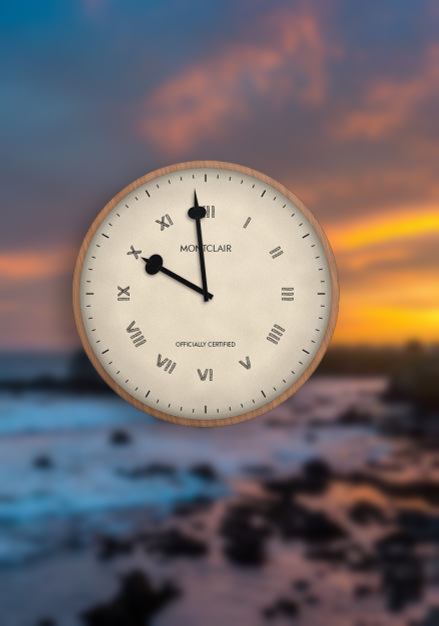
9:59
